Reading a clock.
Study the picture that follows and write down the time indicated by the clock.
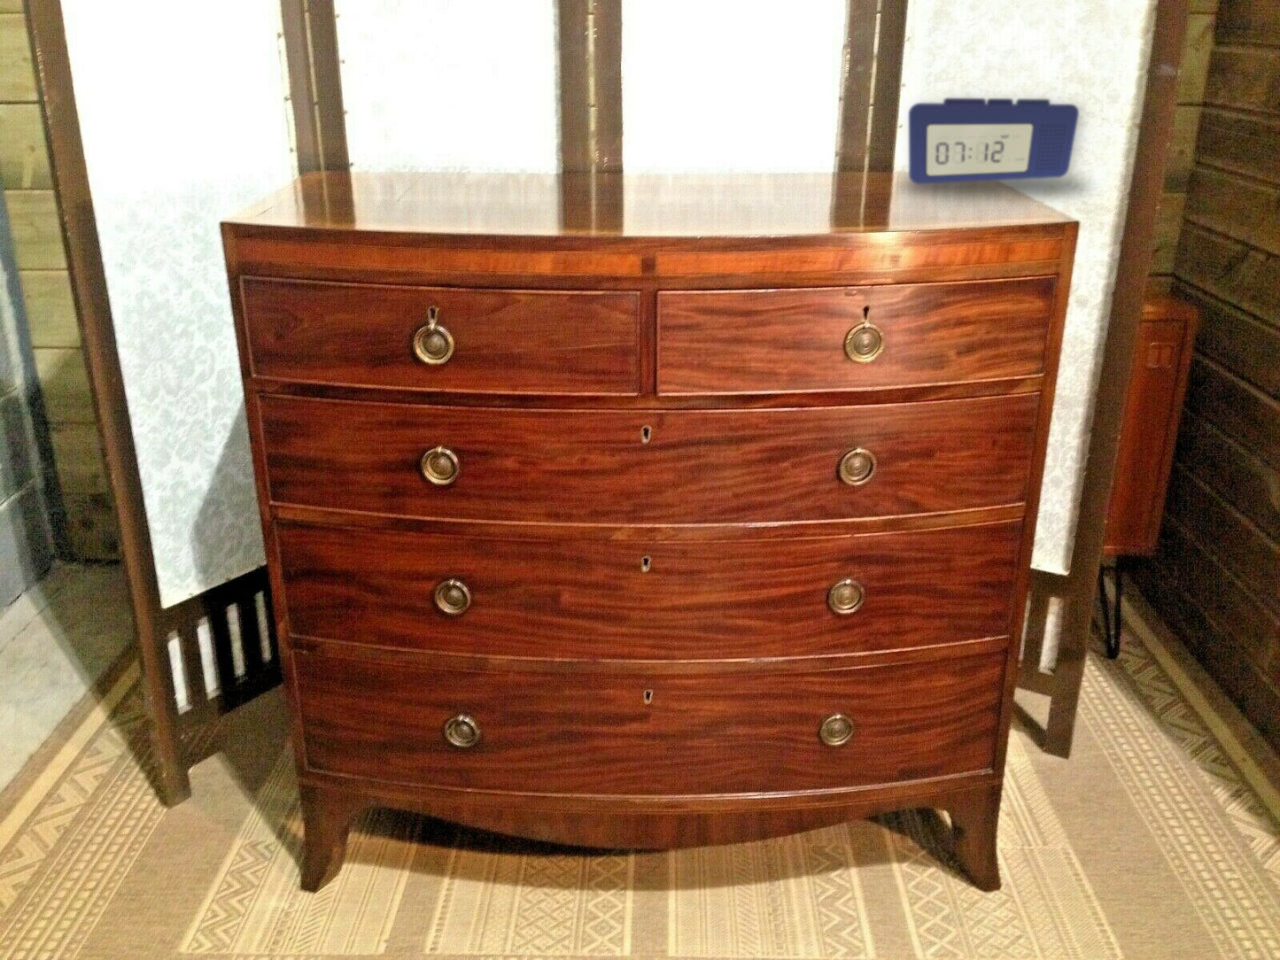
7:12
